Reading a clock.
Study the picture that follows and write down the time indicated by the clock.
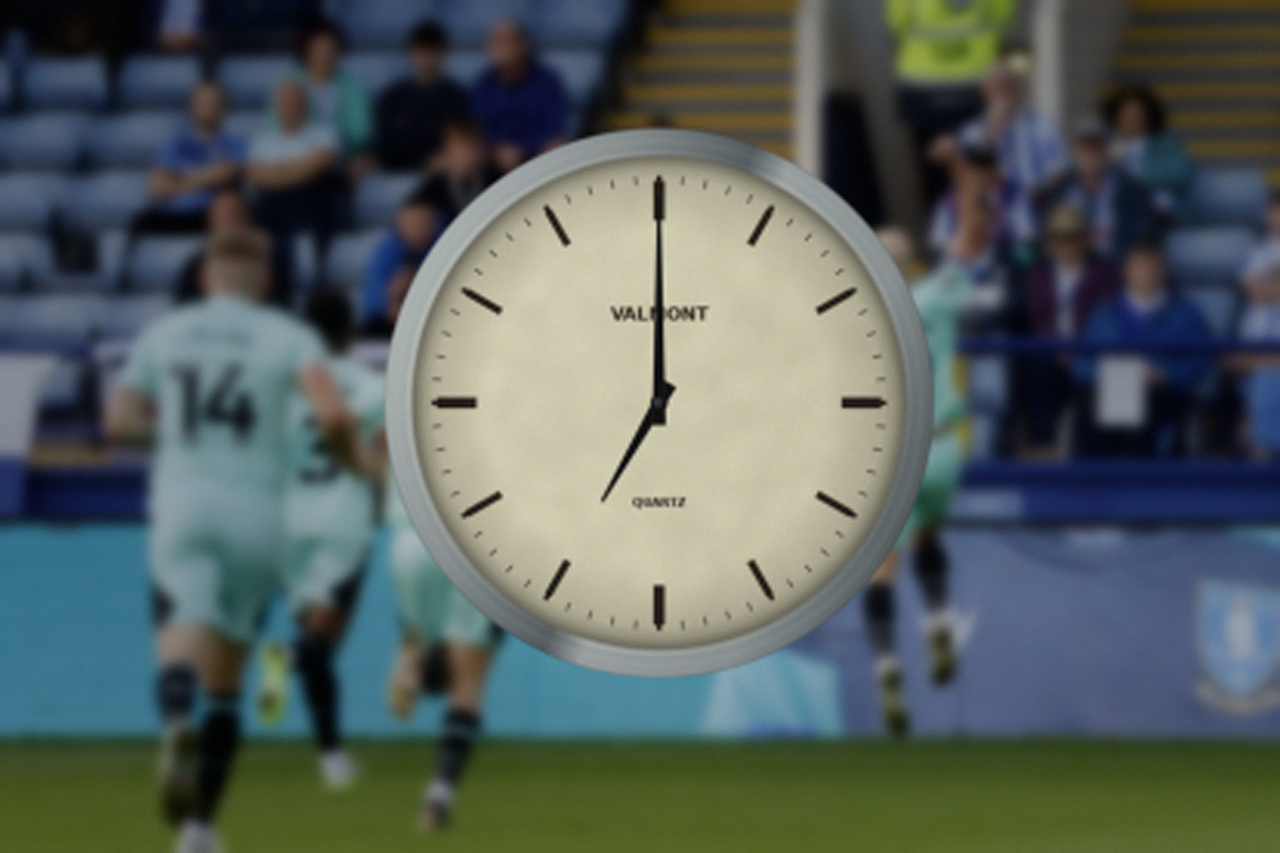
7:00
